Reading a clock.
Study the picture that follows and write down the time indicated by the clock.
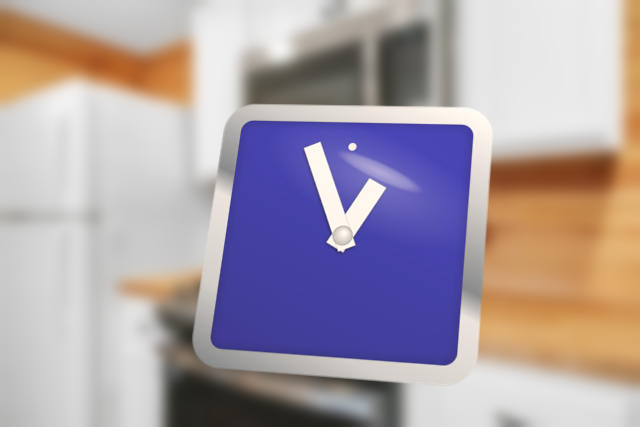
12:56
